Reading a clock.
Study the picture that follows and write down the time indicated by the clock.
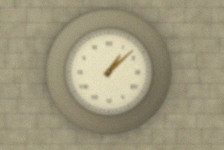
1:08
